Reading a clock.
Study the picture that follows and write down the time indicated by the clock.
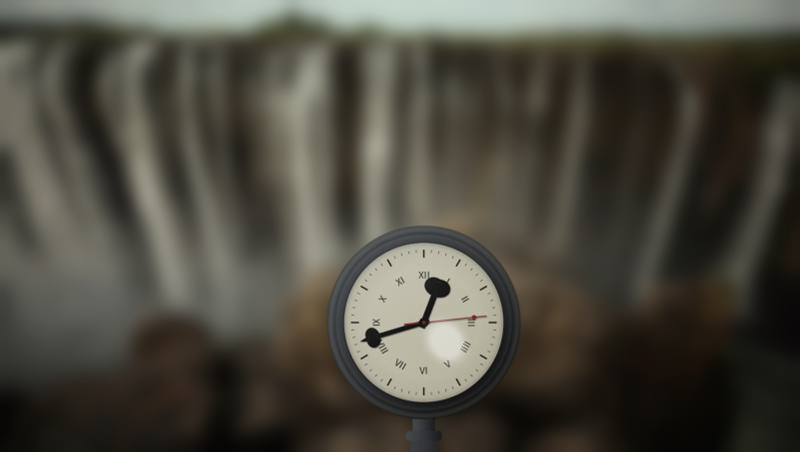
12:42:14
